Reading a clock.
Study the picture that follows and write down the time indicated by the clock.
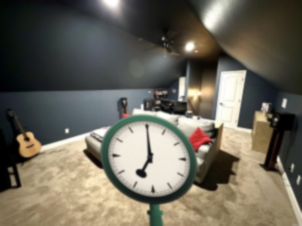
7:00
